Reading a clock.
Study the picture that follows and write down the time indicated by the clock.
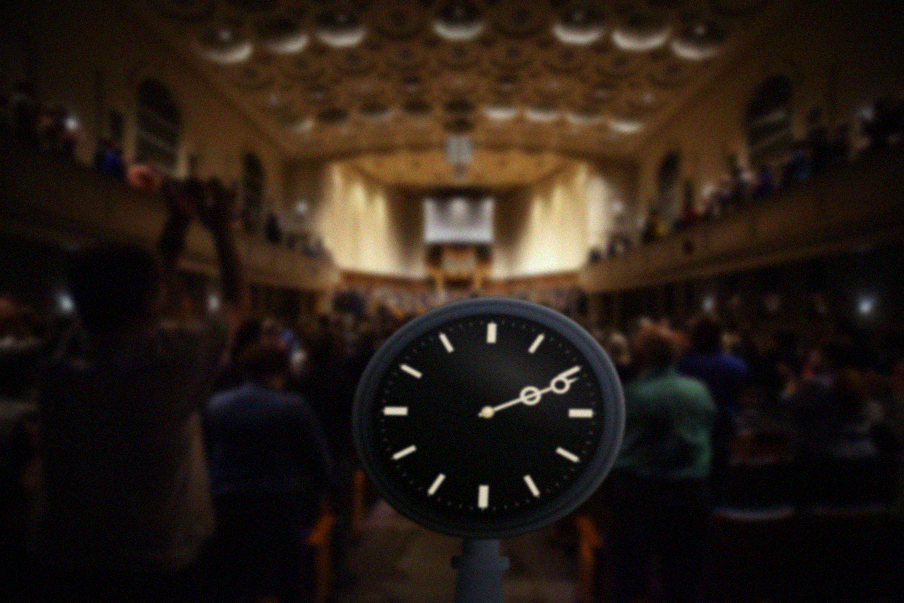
2:11
